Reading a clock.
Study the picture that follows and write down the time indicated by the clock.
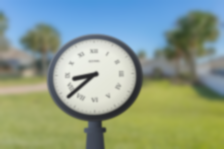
8:38
